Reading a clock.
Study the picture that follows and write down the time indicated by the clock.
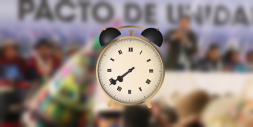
7:39
